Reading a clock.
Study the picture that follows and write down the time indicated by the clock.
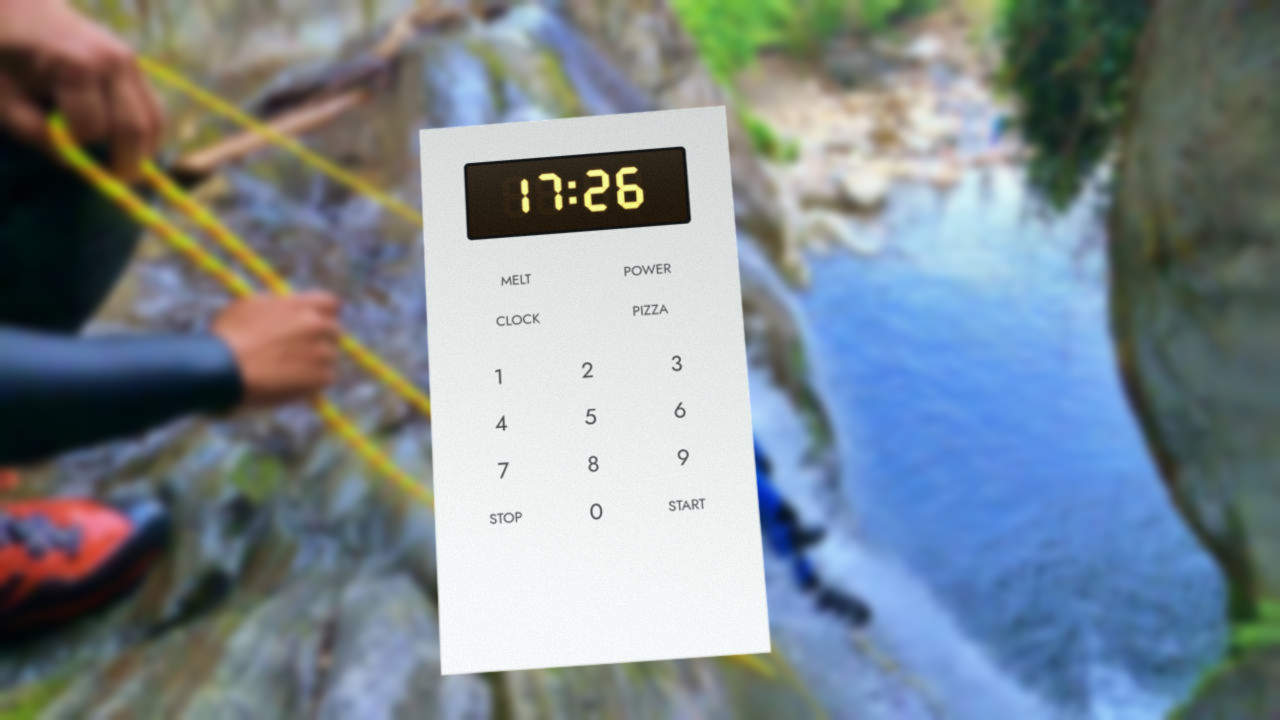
17:26
